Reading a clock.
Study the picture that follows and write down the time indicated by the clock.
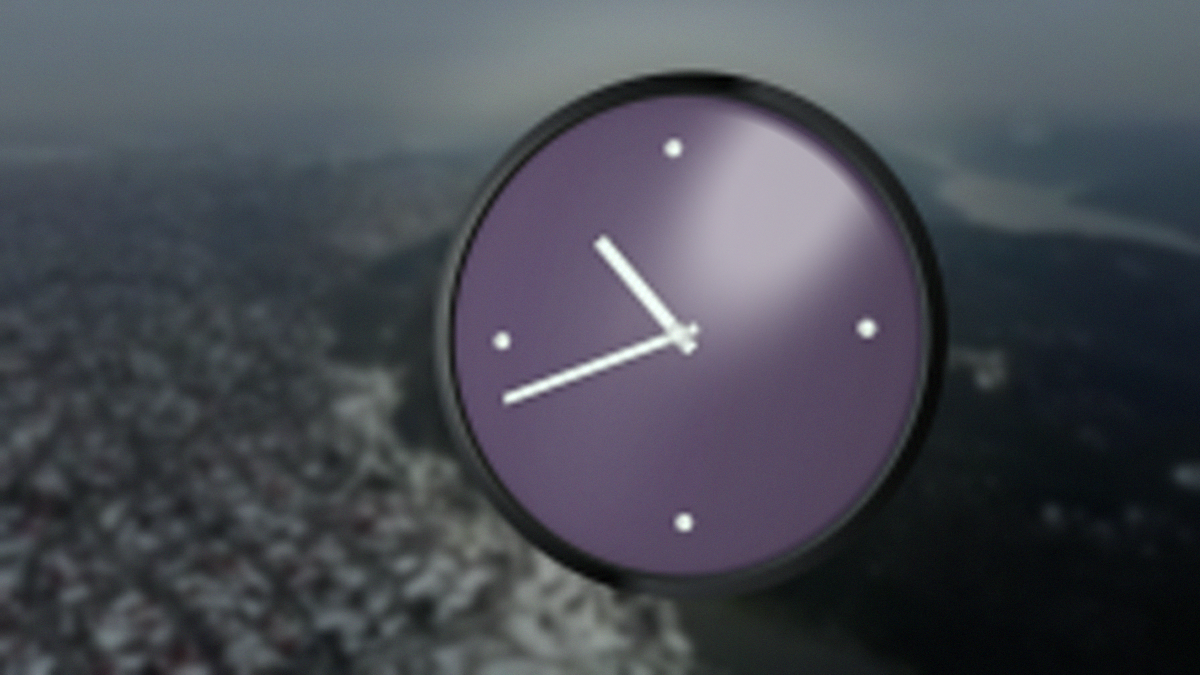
10:42
